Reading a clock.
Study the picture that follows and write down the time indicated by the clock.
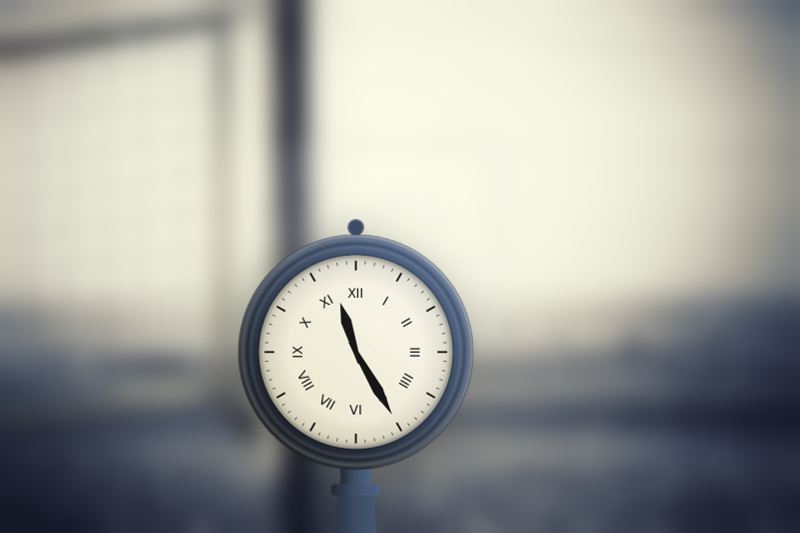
11:25
